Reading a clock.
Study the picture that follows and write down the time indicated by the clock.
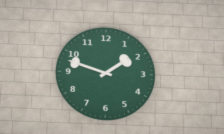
1:48
